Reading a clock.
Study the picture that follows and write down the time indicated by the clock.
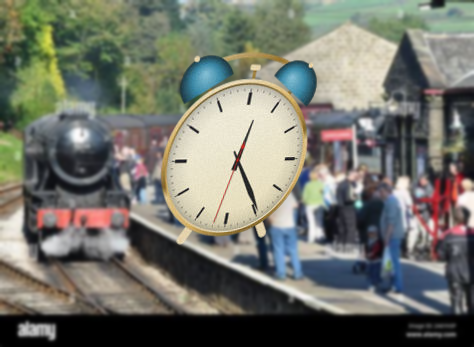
12:24:32
